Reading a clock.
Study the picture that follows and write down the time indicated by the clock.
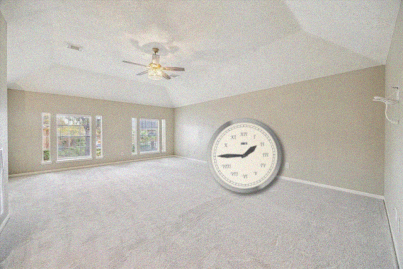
1:45
